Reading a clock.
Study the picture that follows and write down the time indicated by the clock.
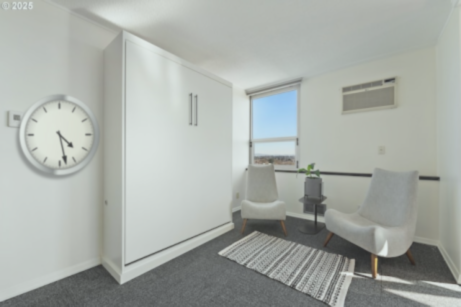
4:28
